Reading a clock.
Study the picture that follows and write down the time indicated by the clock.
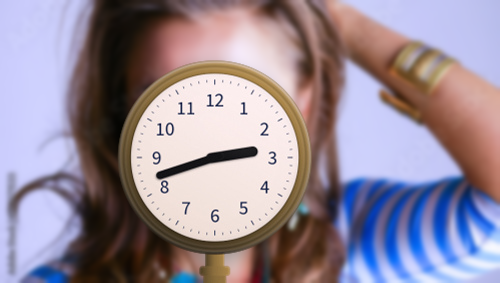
2:42
